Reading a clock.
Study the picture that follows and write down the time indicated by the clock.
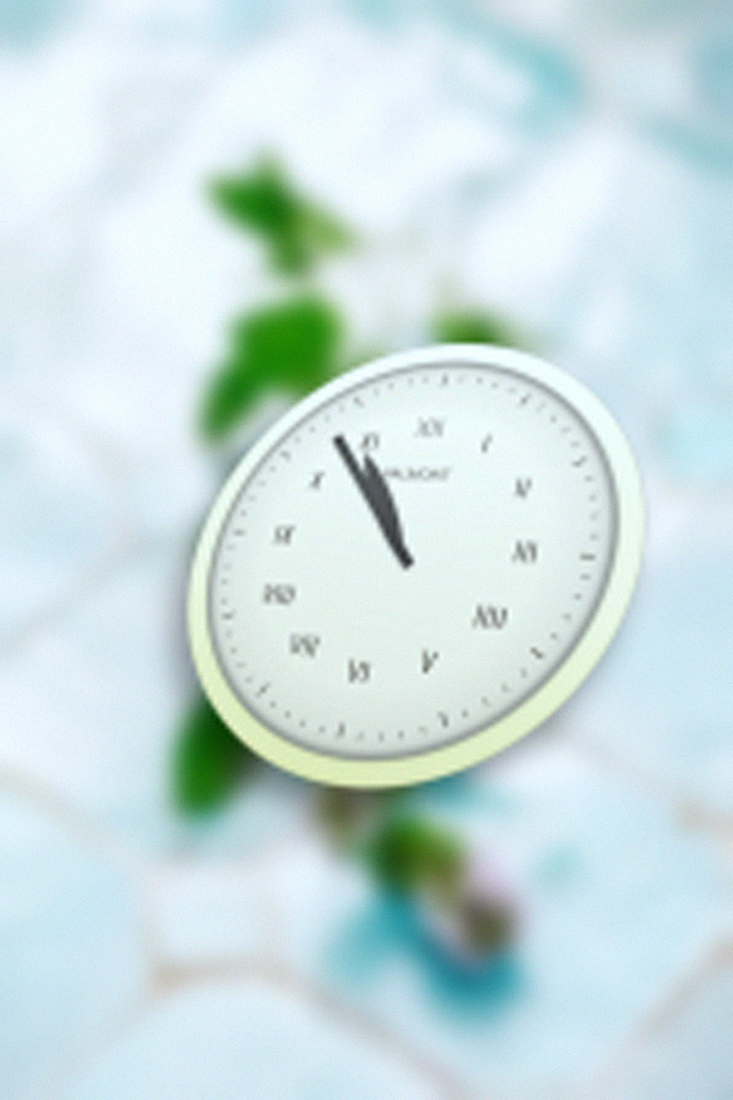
10:53
